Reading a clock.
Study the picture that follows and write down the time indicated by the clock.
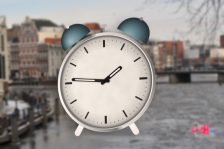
1:46
